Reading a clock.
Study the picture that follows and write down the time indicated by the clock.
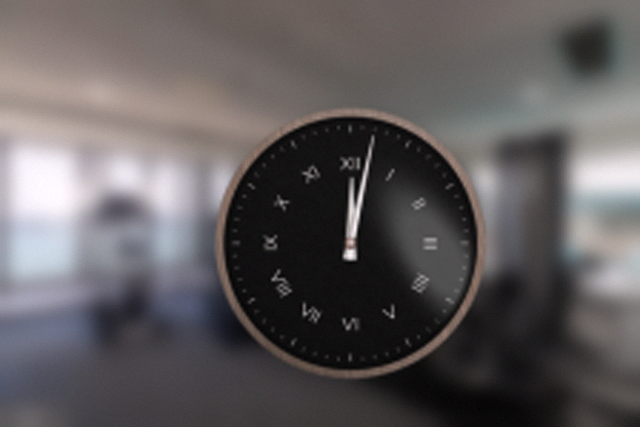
12:02
